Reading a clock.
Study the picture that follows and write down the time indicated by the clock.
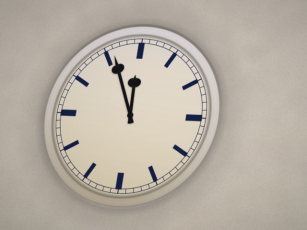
11:56
